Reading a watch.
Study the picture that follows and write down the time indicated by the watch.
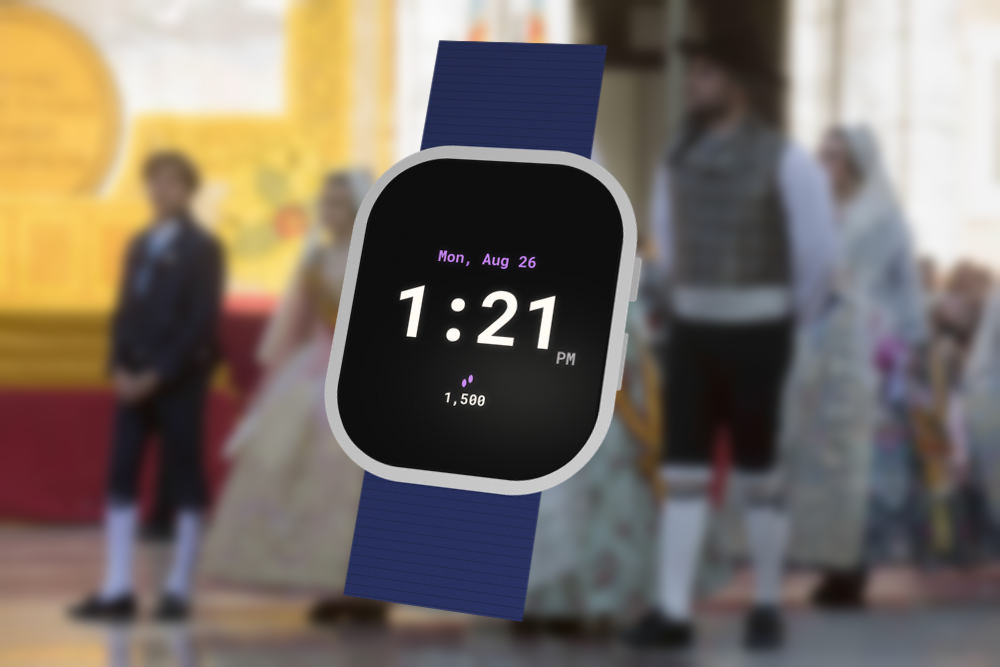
1:21
